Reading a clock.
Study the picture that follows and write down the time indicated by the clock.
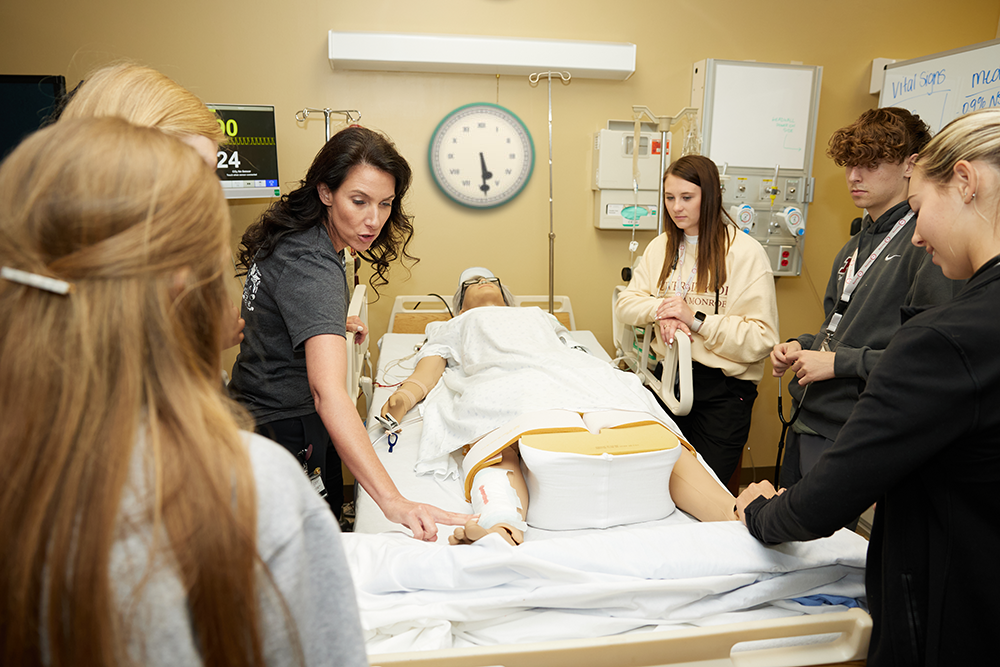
5:29
